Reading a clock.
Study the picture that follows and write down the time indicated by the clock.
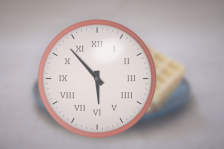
5:53
